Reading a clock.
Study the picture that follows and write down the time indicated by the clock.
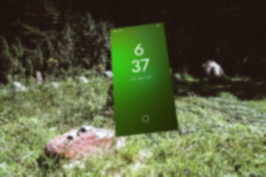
6:37
